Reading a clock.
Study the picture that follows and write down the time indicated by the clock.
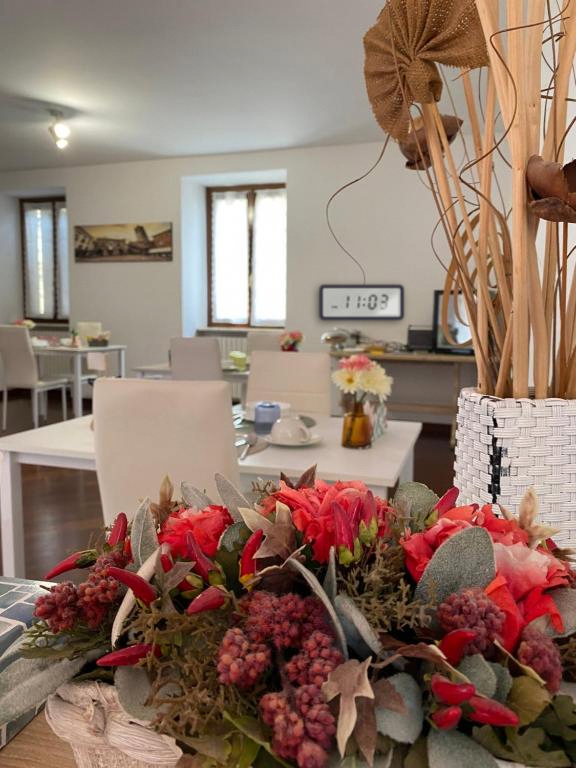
11:03
